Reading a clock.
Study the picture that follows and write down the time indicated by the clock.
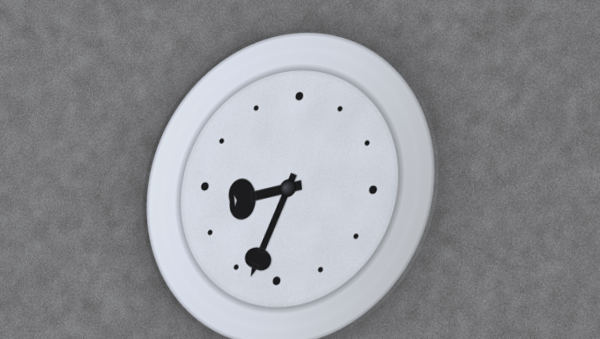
8:33
